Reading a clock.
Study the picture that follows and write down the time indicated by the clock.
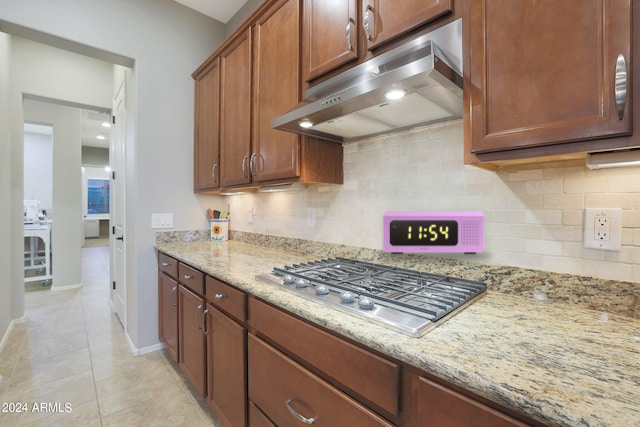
11:54
